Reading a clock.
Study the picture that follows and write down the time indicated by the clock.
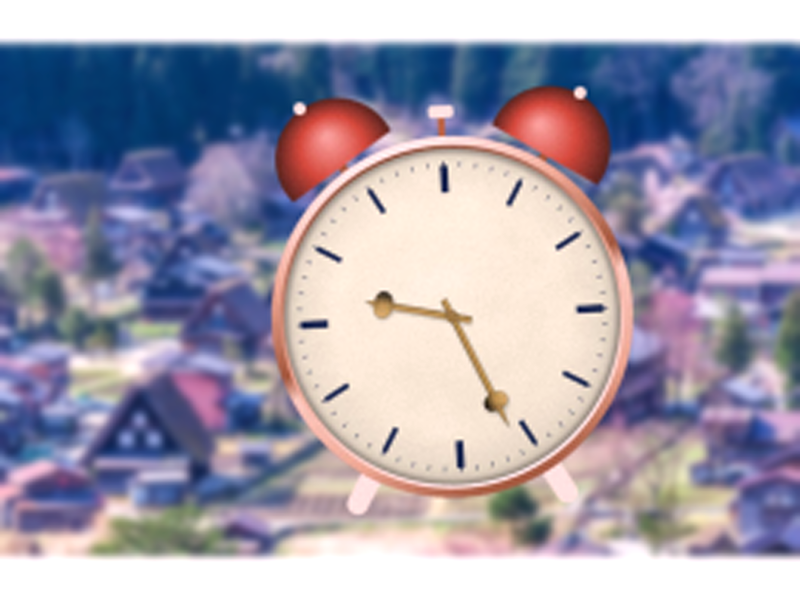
9:26
